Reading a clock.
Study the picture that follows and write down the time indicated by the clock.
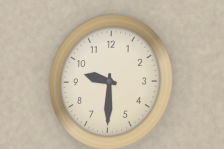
9:30
